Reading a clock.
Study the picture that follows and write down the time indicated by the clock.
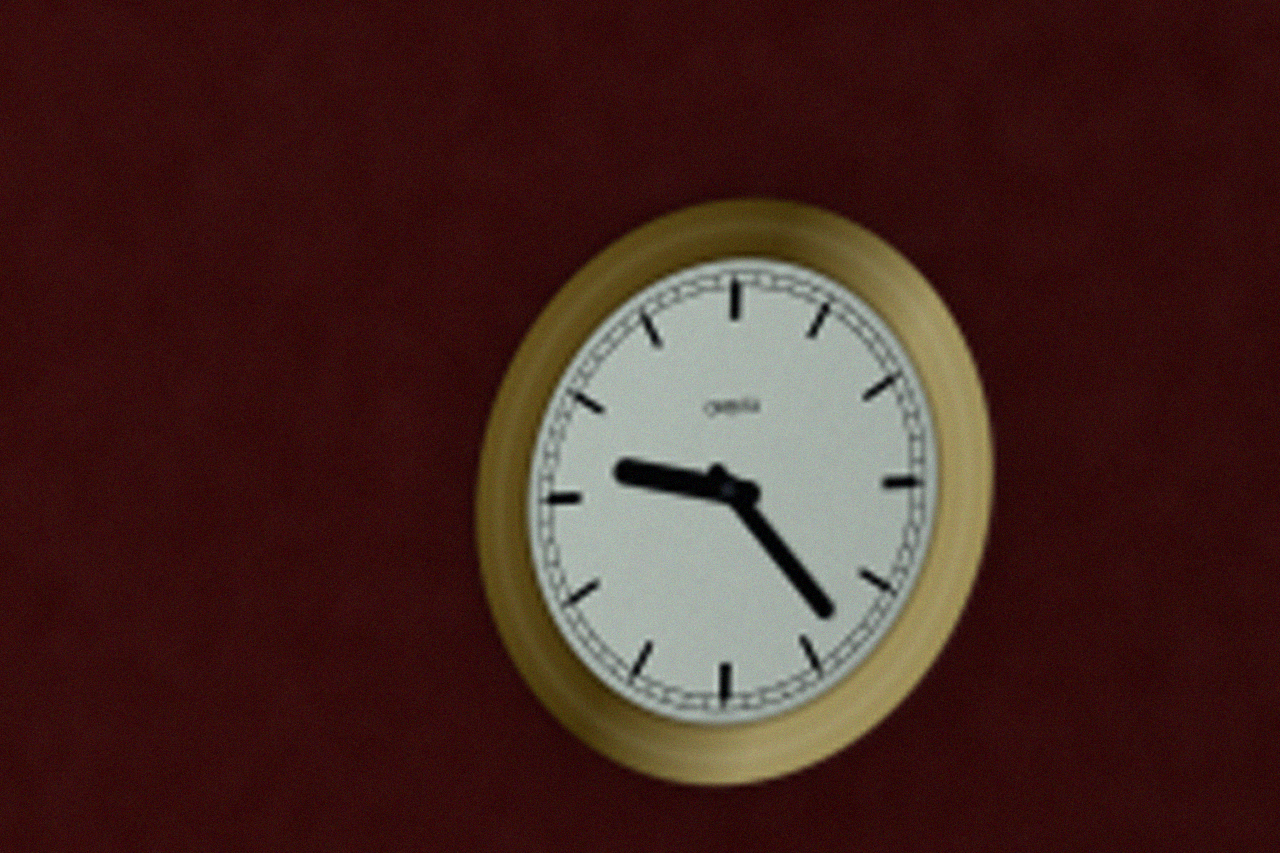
9:23
